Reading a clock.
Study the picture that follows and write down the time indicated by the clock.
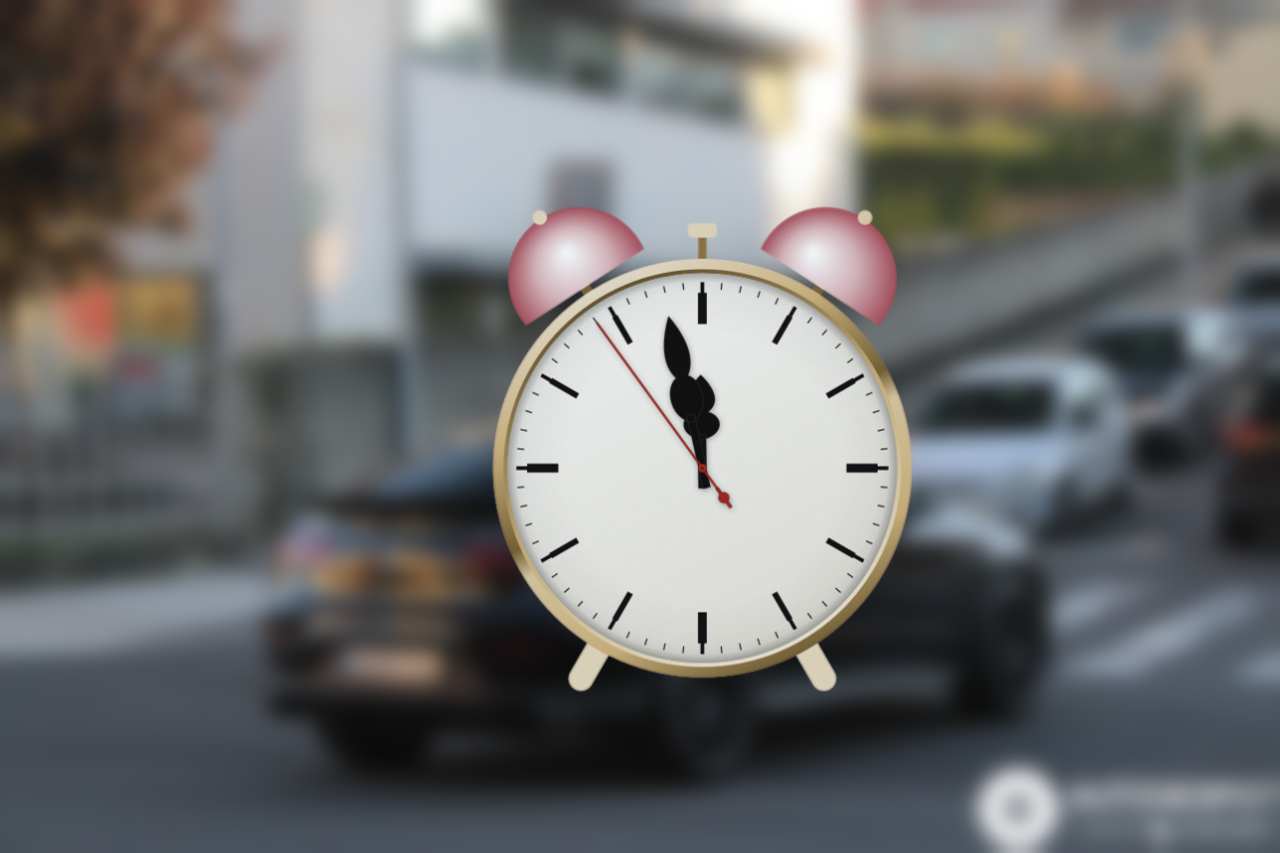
11:57:54
